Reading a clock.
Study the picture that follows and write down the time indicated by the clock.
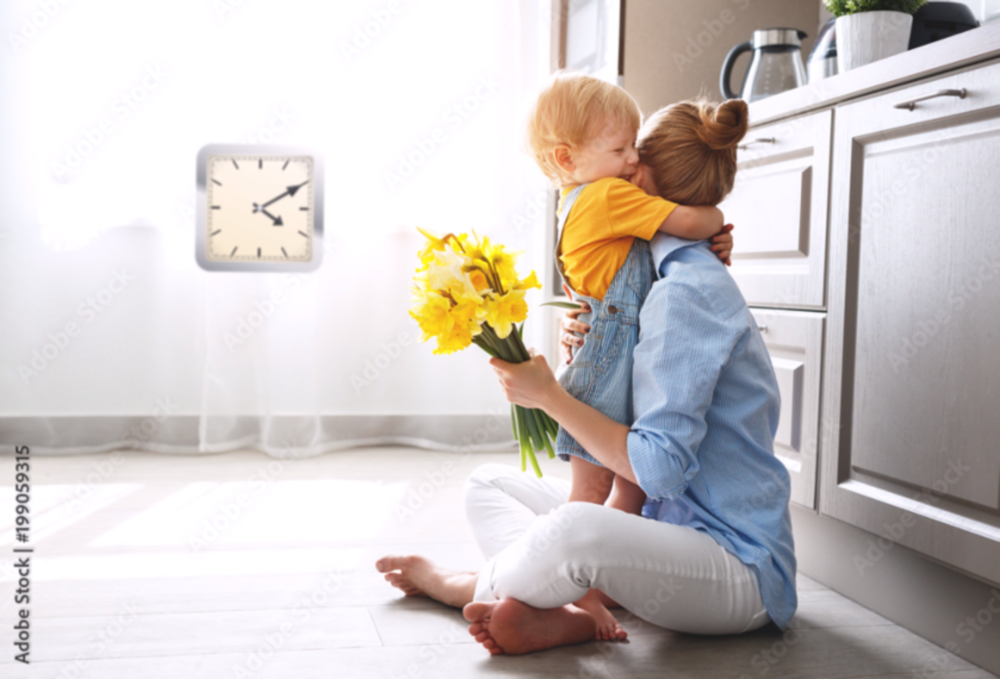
4:10
